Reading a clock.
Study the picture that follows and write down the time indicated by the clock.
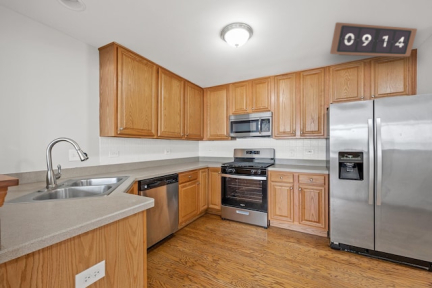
9:14
